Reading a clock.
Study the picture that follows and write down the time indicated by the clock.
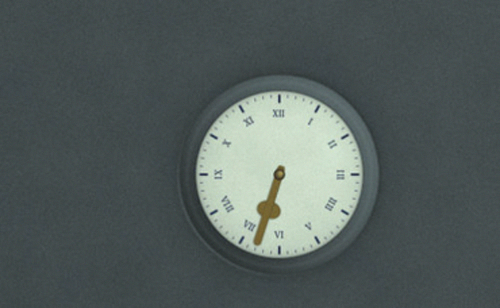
6:33
